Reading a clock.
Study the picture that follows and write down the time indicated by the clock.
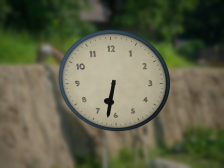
6:32
